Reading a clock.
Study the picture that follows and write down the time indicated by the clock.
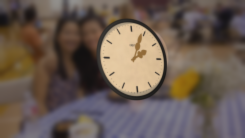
2:04
